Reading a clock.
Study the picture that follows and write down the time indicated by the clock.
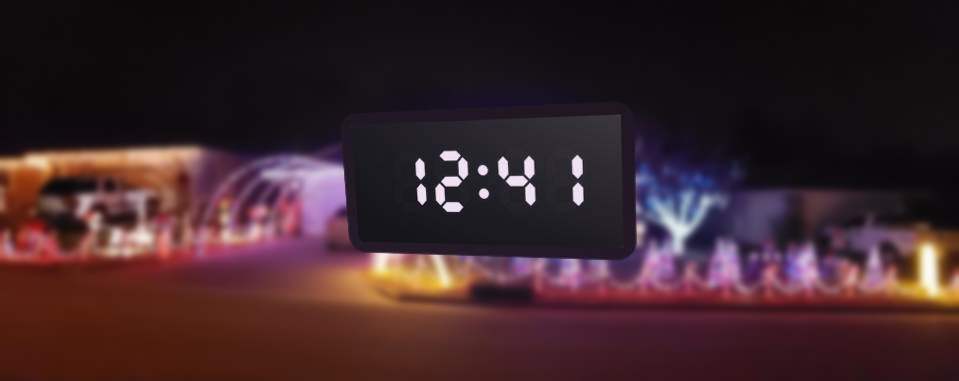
12:41
